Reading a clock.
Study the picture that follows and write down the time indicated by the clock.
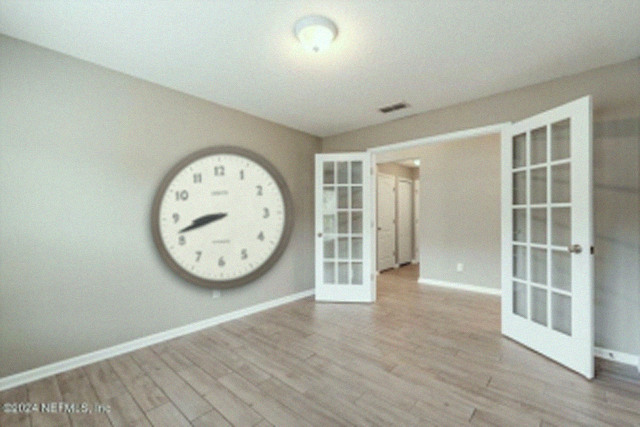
8:42
